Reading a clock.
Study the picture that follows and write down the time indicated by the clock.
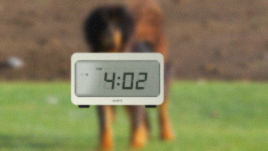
4:02
